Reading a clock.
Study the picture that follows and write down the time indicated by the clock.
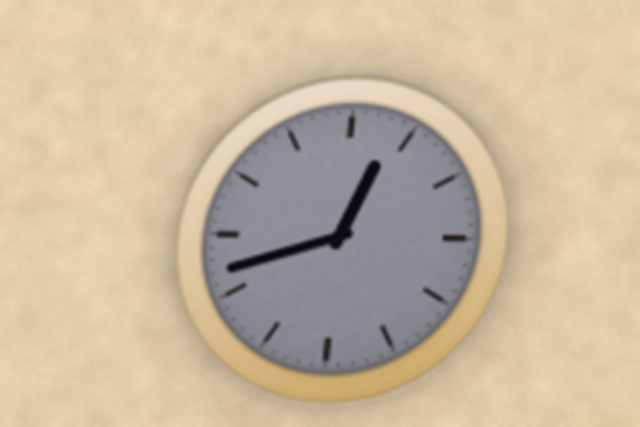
12:42
